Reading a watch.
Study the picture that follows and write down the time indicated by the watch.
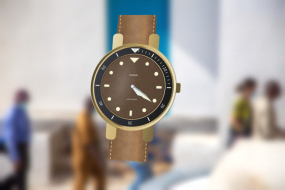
4:21
